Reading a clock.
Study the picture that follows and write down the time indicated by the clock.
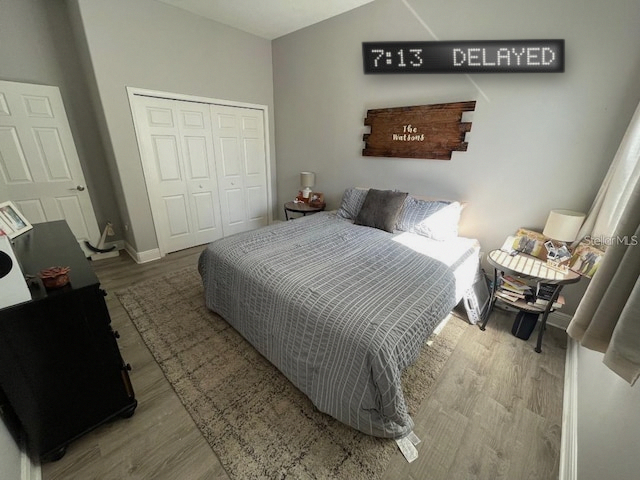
7:13
